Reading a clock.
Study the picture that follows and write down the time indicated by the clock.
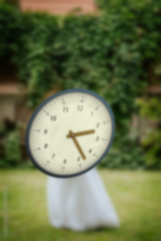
2:23
